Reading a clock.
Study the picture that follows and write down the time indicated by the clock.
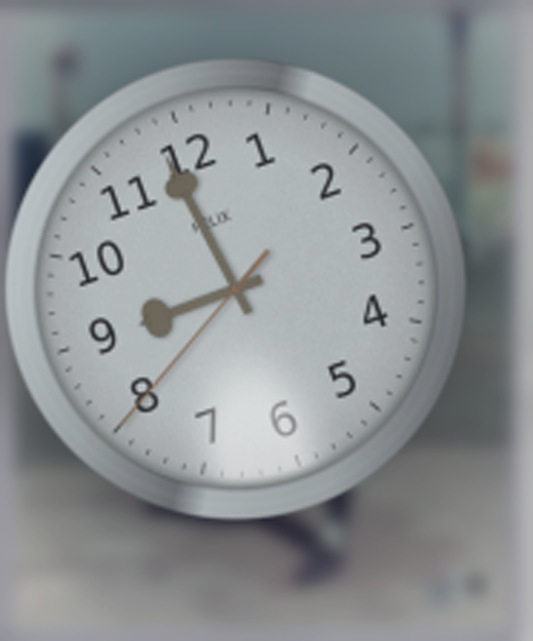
8:58:40
